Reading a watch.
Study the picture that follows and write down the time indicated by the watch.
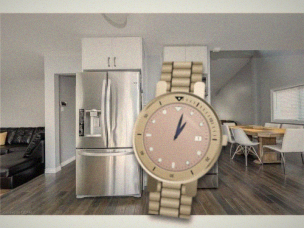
1:02
